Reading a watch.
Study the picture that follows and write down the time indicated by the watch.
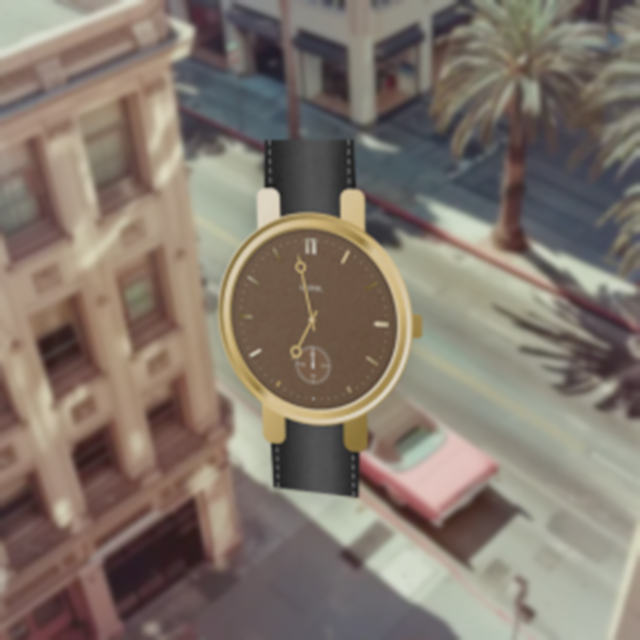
6:58
